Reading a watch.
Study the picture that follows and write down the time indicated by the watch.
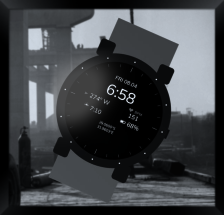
6:58
